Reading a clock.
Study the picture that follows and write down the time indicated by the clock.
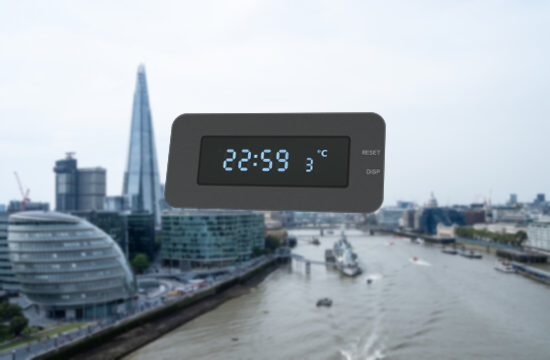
22:59
